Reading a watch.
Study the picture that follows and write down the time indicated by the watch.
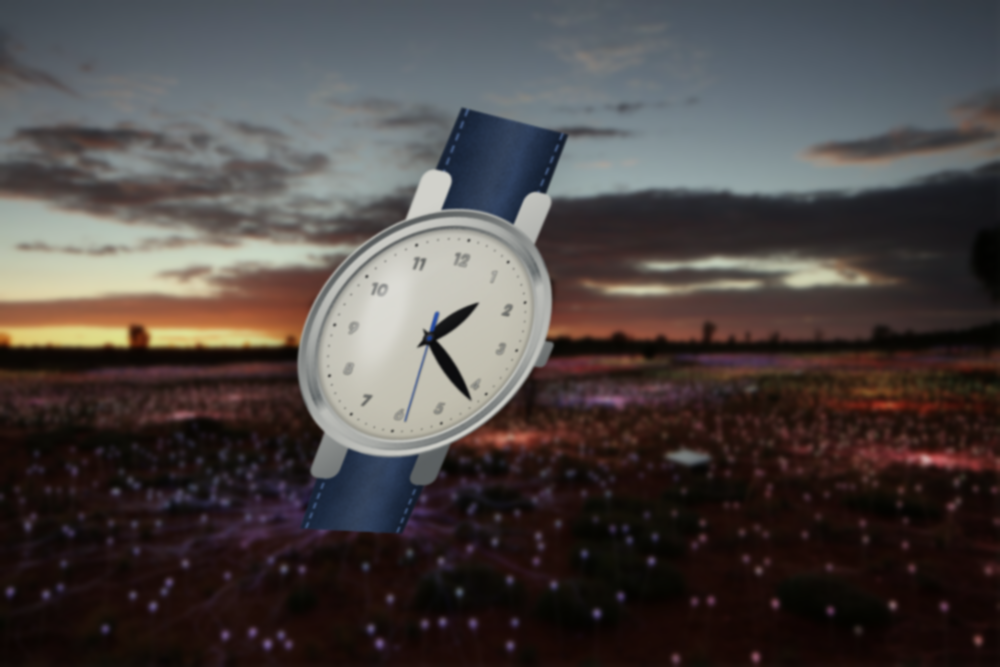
1:21:29
